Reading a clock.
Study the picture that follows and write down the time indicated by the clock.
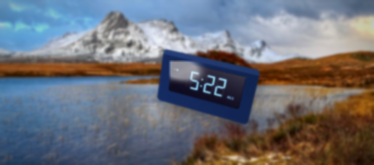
5:22
